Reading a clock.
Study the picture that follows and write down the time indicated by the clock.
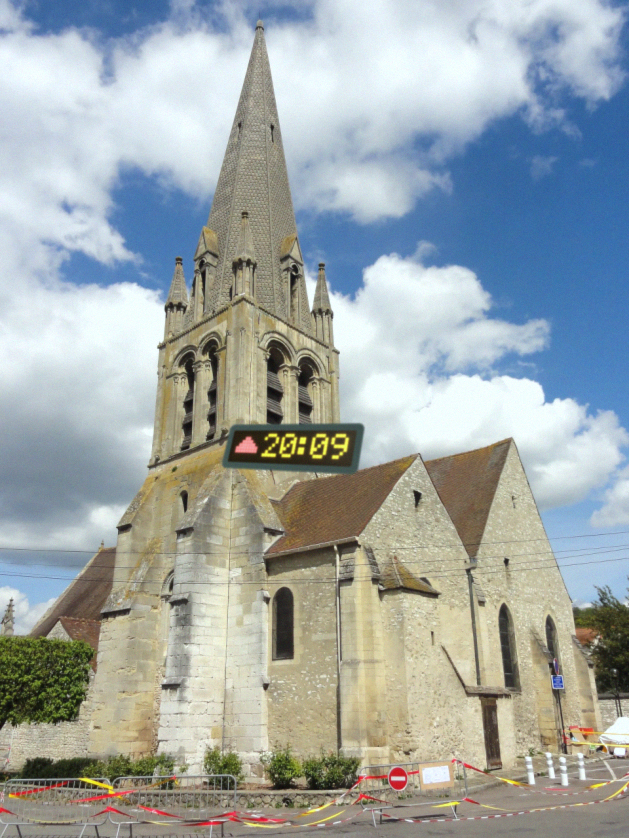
20:09
